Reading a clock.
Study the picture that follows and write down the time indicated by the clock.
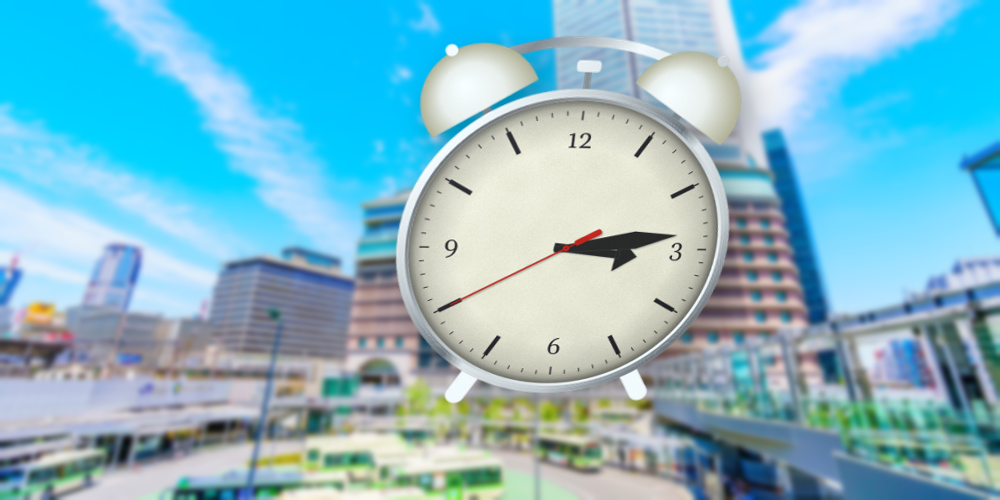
3:13:40
